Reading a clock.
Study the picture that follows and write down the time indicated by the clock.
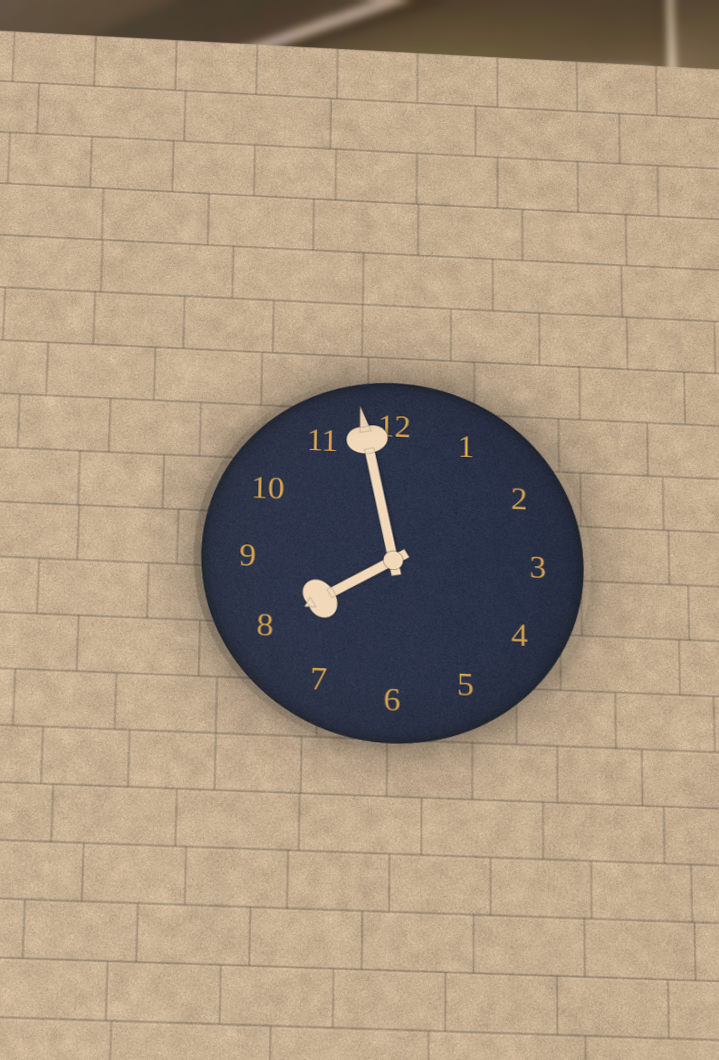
7:58
